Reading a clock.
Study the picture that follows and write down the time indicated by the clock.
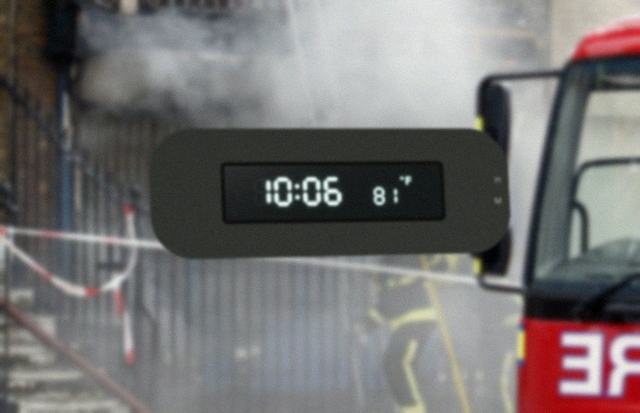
10:06
